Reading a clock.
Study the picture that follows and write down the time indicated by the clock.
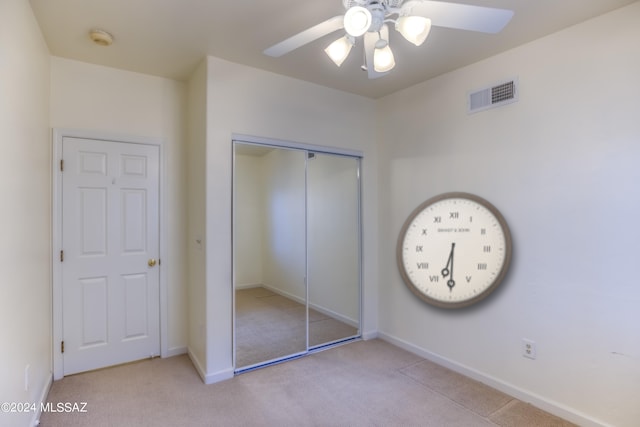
6:30
